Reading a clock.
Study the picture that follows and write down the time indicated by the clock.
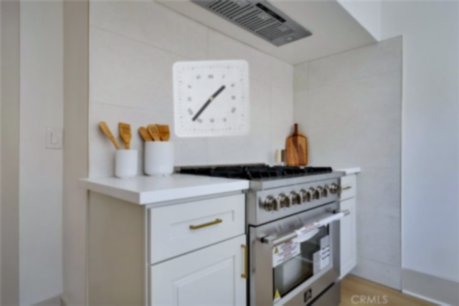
1:37
